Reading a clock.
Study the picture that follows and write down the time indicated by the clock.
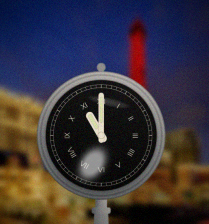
11:00
